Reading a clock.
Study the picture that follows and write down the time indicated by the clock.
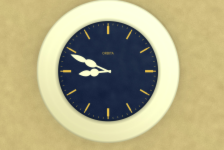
8:49
